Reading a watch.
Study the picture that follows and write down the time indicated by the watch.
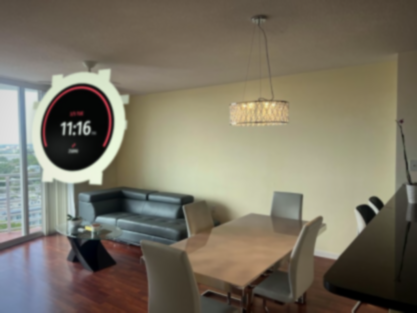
11:16
